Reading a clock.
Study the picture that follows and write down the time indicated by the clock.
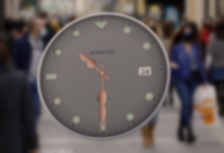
10:30
